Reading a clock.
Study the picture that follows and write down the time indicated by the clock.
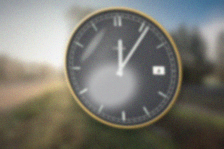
12:06
